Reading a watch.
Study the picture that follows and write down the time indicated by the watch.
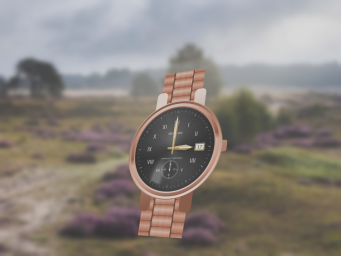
3:00
